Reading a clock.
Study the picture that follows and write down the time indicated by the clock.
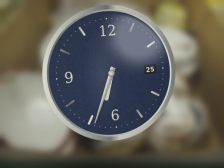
6:34
